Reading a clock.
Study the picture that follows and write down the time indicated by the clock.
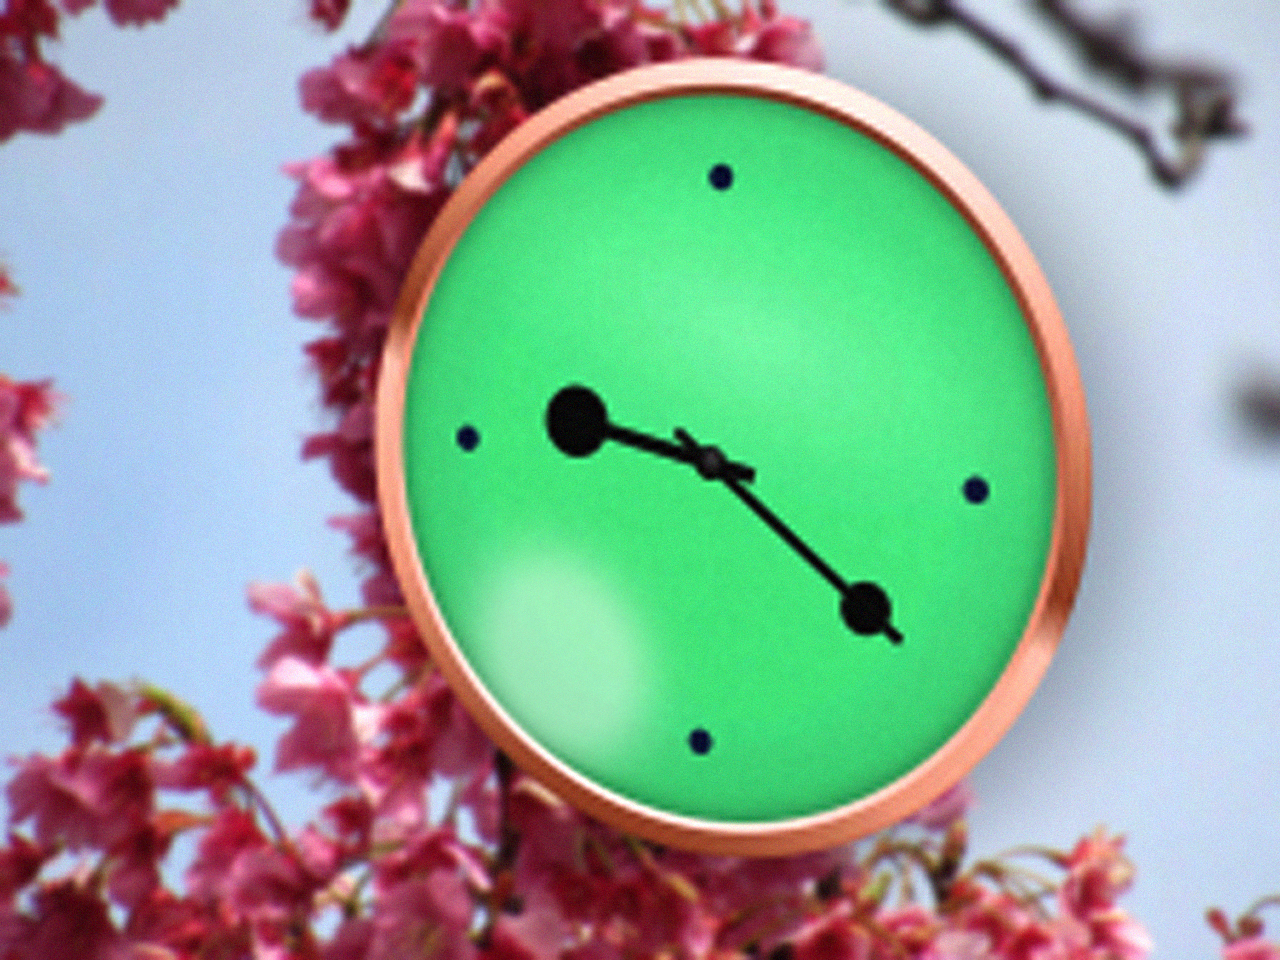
9:21
